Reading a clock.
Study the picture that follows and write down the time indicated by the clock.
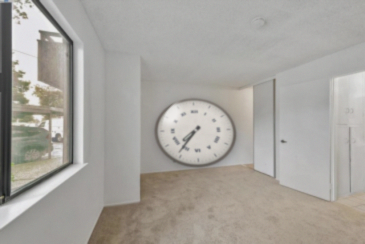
7:36
